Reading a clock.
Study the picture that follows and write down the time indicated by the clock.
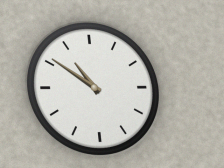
10:51
